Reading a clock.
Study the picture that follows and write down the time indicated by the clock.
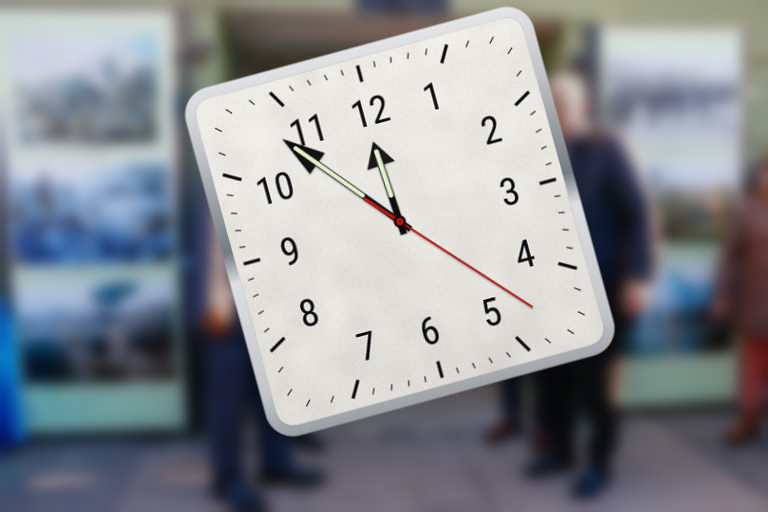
11:53:23
